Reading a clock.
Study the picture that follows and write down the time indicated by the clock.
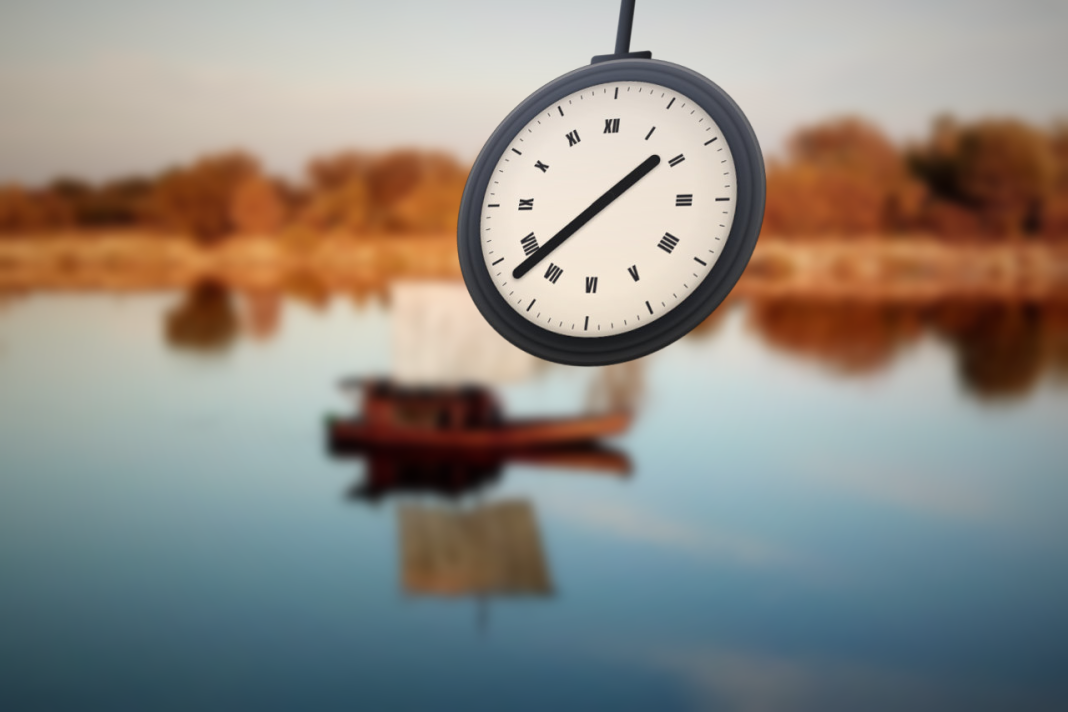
1:38
